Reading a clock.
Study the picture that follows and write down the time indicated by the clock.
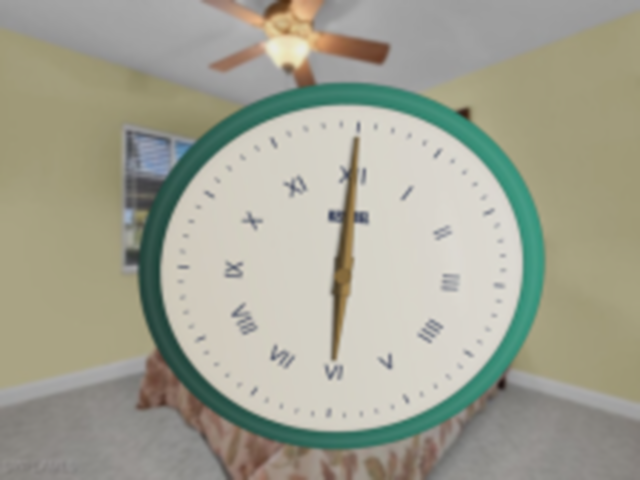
6:00
